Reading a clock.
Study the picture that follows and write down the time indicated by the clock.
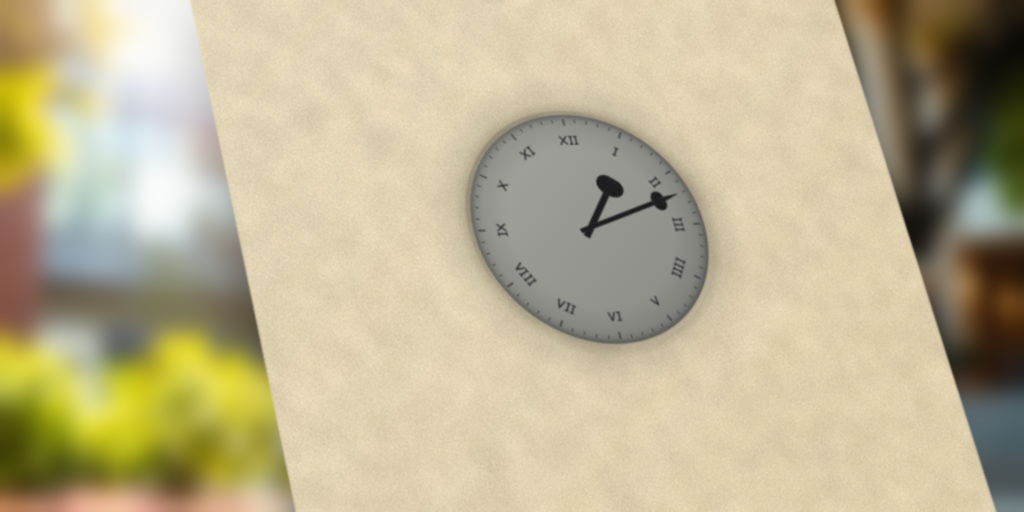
1:12
